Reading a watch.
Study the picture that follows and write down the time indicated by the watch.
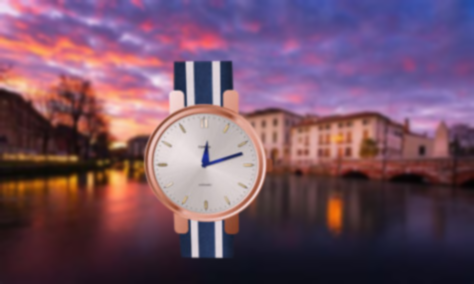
12:12
